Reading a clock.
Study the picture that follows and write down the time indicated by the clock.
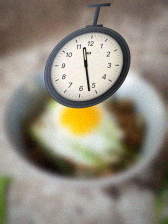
11:27
